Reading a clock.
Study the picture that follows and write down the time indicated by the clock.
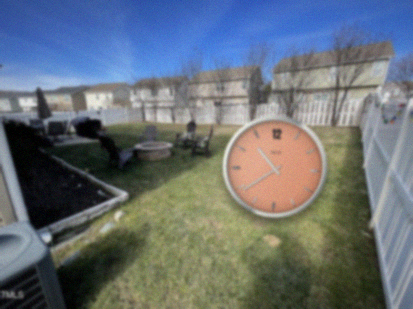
10:39
